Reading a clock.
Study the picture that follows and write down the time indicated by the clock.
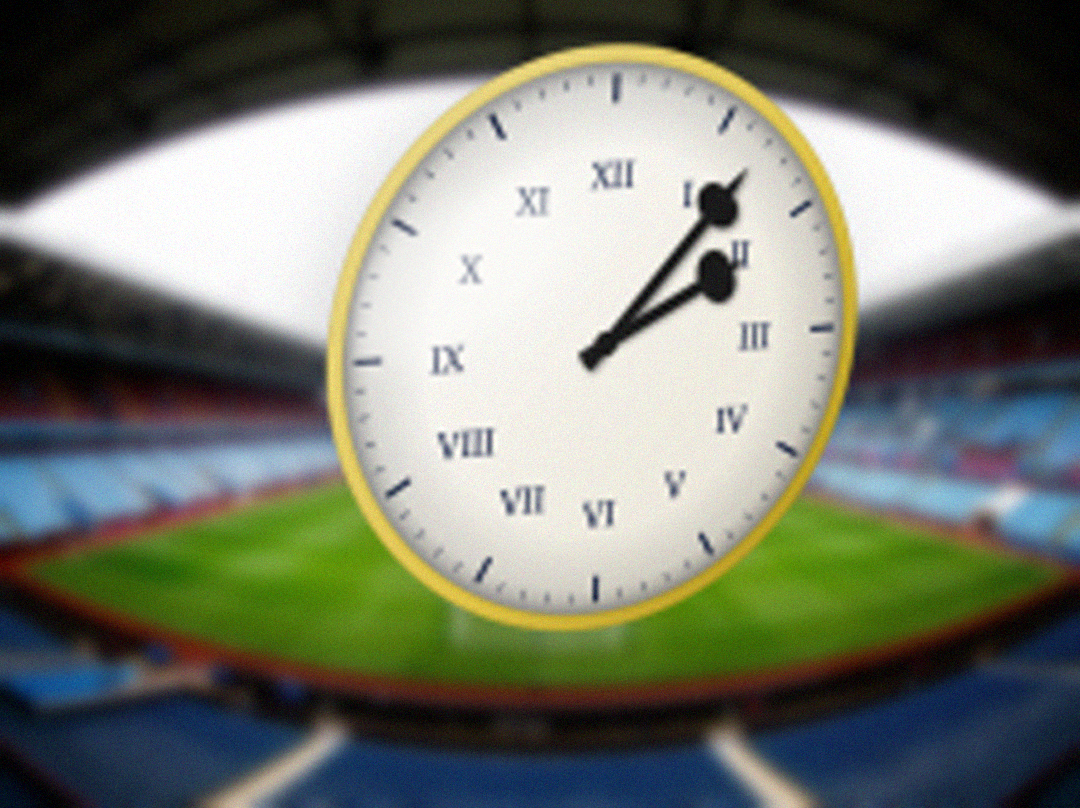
2:07
